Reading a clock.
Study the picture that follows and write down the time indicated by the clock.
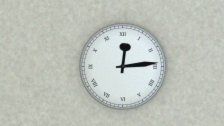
12:14
